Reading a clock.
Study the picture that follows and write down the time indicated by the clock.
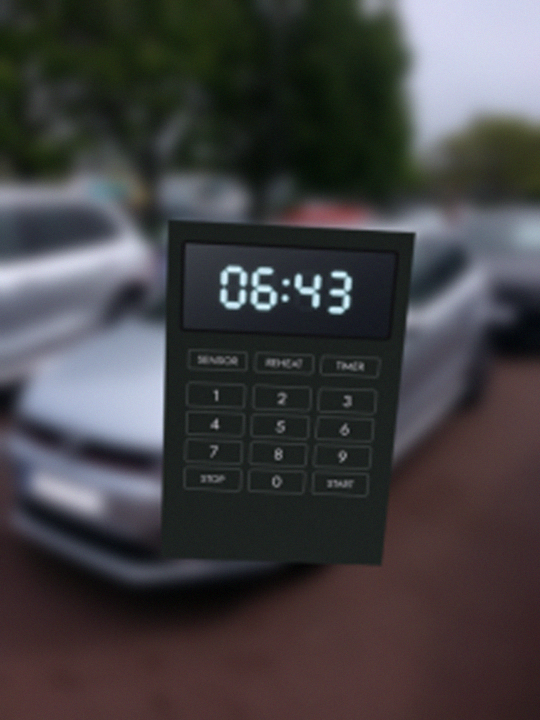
6:43
